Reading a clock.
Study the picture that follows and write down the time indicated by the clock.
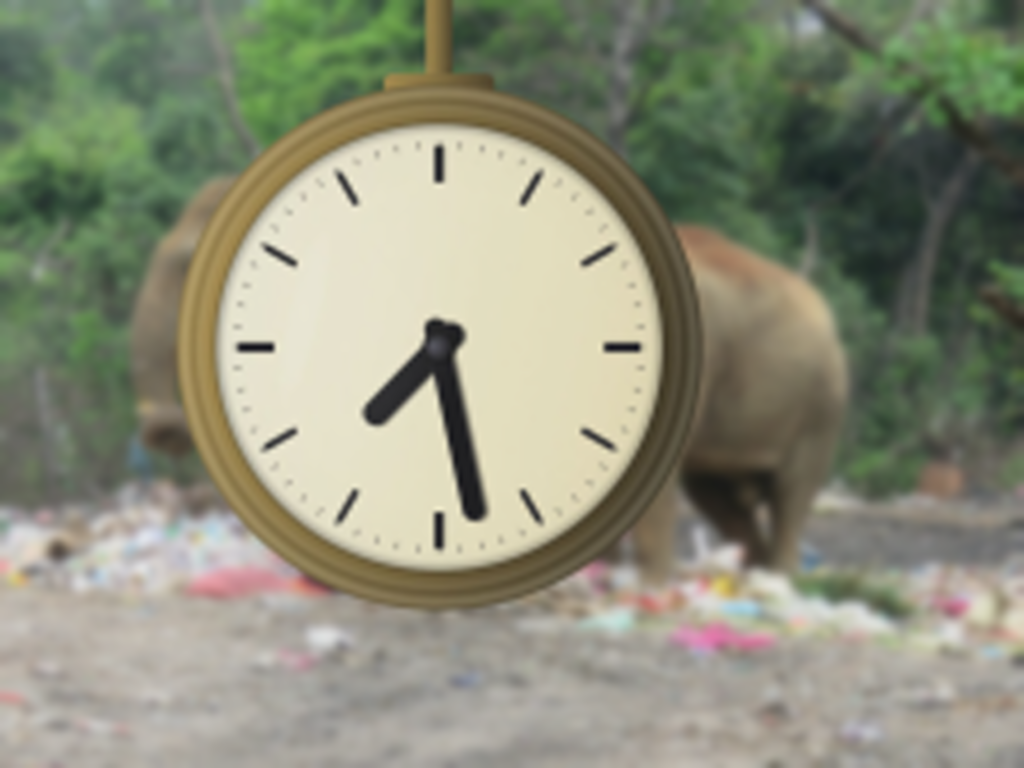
7:28
